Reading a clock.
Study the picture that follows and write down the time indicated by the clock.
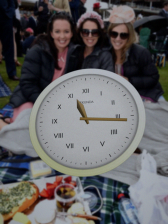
11:16
